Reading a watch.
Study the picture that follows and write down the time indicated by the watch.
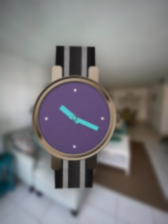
10:19
